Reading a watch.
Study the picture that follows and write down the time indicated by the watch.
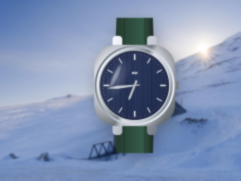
6:44
